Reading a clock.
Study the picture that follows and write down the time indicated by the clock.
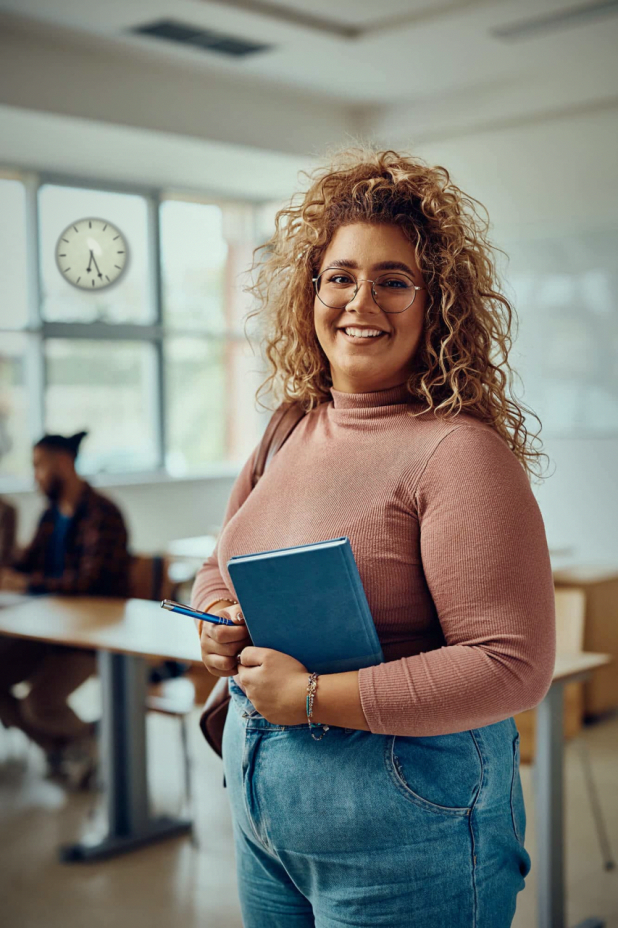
6:27
